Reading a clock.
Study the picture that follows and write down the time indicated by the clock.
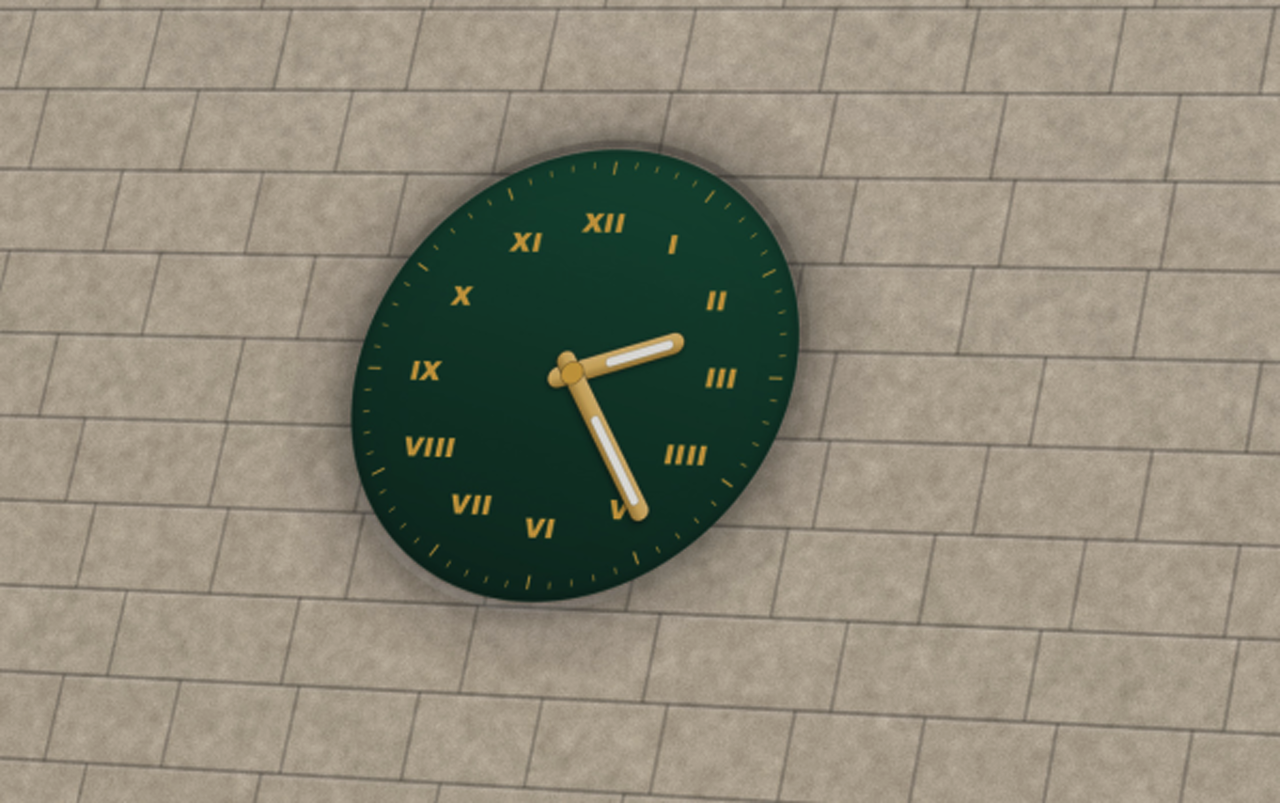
2:24
